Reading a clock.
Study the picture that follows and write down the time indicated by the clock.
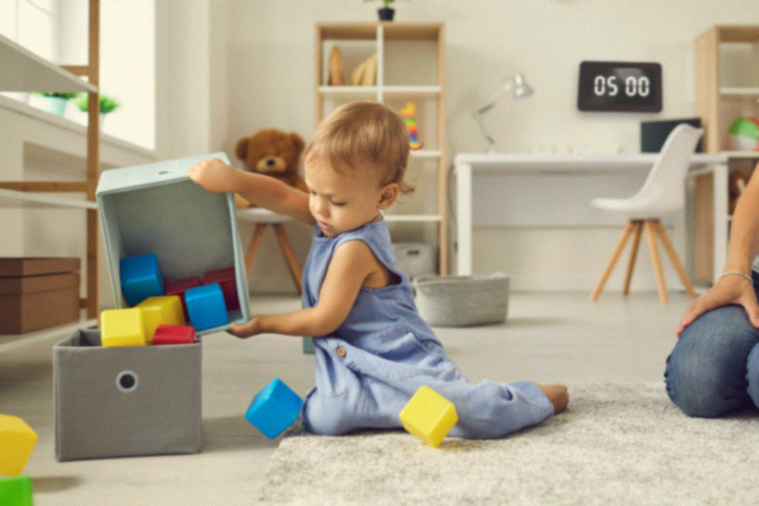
5:00
